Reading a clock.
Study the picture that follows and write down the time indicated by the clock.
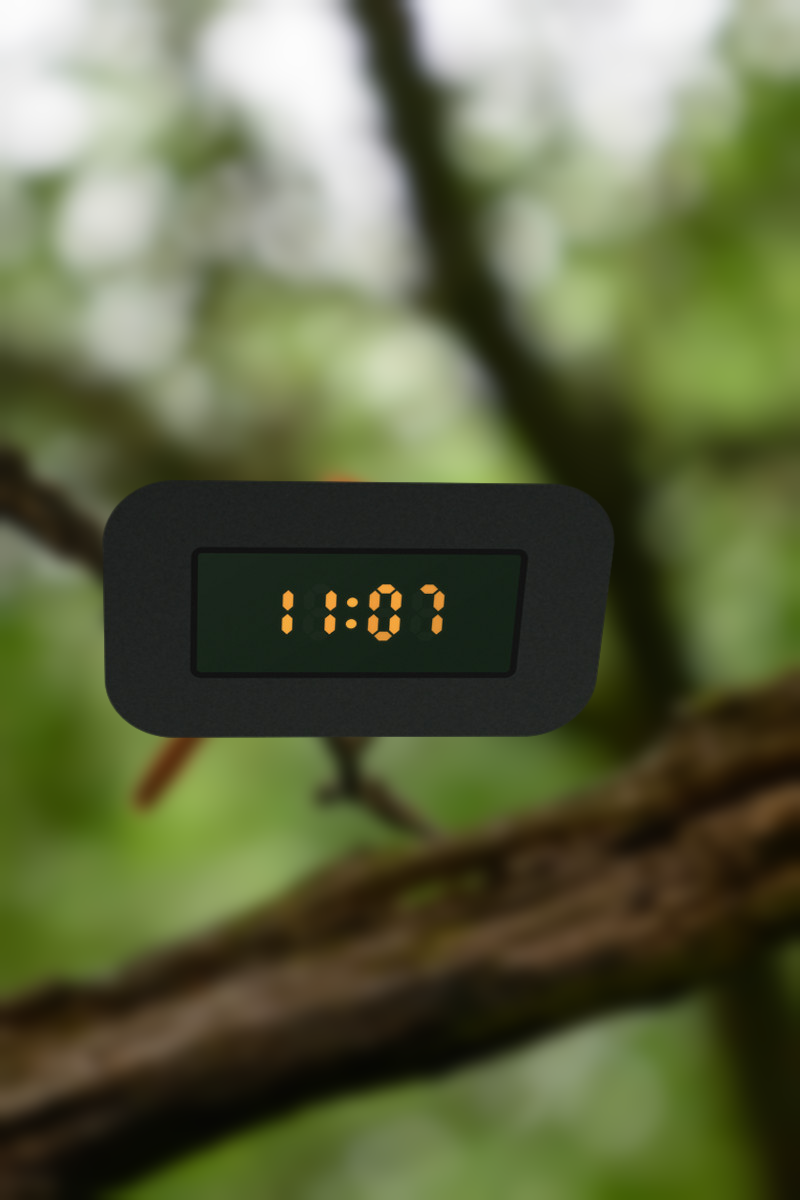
11:07
